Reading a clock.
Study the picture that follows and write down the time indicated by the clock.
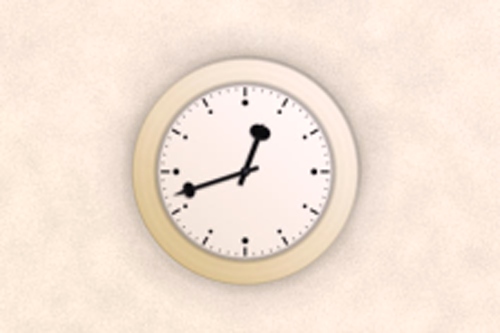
12:42
